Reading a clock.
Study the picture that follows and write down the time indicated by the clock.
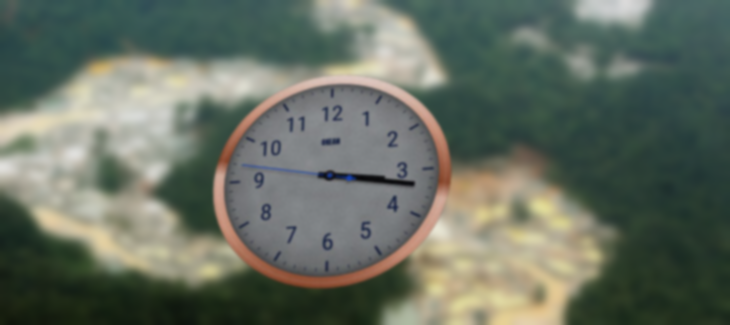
3:16:47
